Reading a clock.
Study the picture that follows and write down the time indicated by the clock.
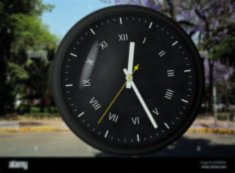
12:26:37
